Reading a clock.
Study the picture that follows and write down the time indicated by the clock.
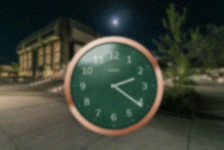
2:21
